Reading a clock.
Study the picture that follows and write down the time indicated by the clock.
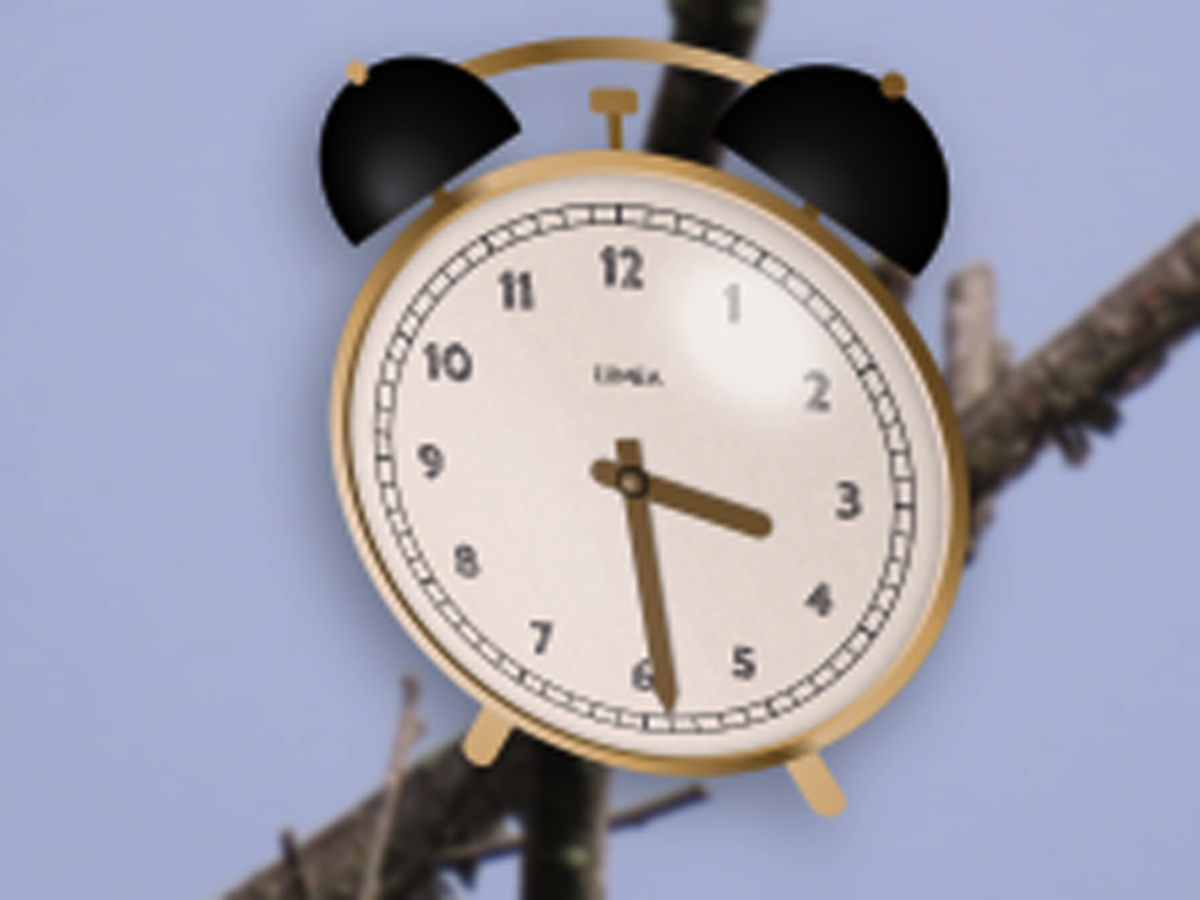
3:29
